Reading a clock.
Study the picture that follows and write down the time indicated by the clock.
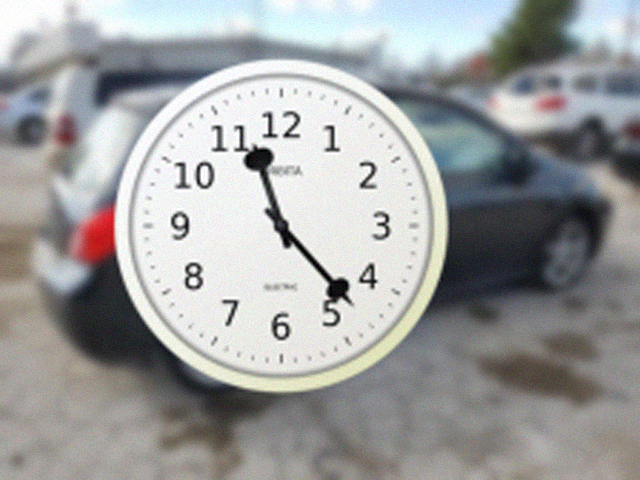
11:23
